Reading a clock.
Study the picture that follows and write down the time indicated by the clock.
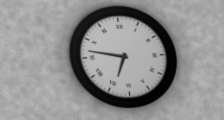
6:47
